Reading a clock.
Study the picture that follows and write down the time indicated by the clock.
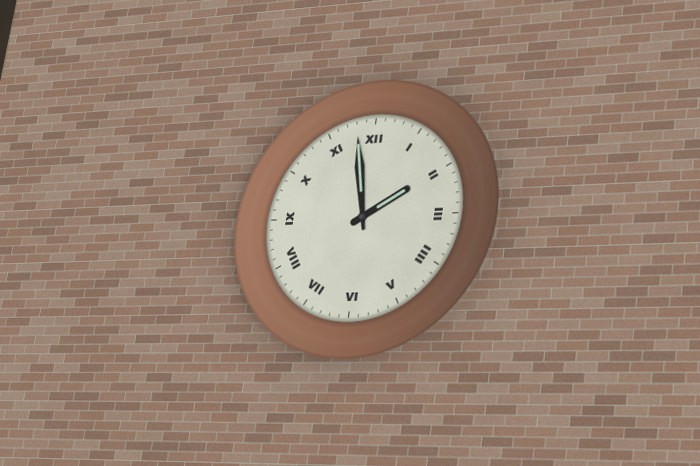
1:58
